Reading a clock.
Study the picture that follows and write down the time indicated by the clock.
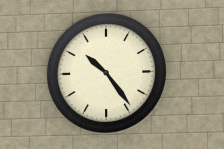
10:24
